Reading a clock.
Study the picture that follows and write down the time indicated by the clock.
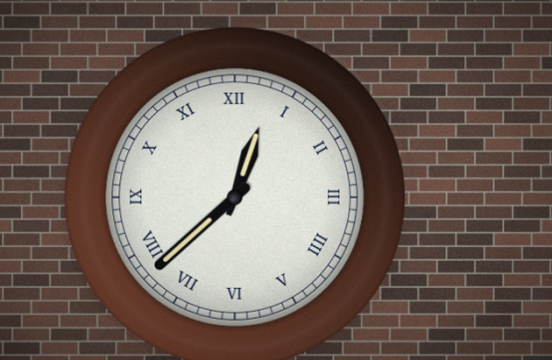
12:38
